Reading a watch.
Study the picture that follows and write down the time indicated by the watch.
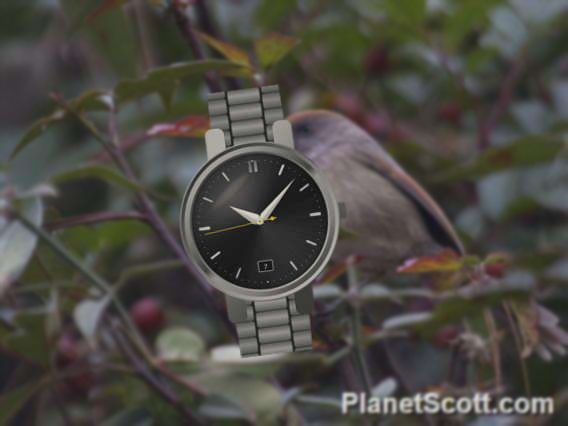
10:07:44
